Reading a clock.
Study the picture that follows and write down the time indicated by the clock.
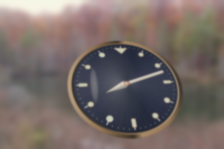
8:12
